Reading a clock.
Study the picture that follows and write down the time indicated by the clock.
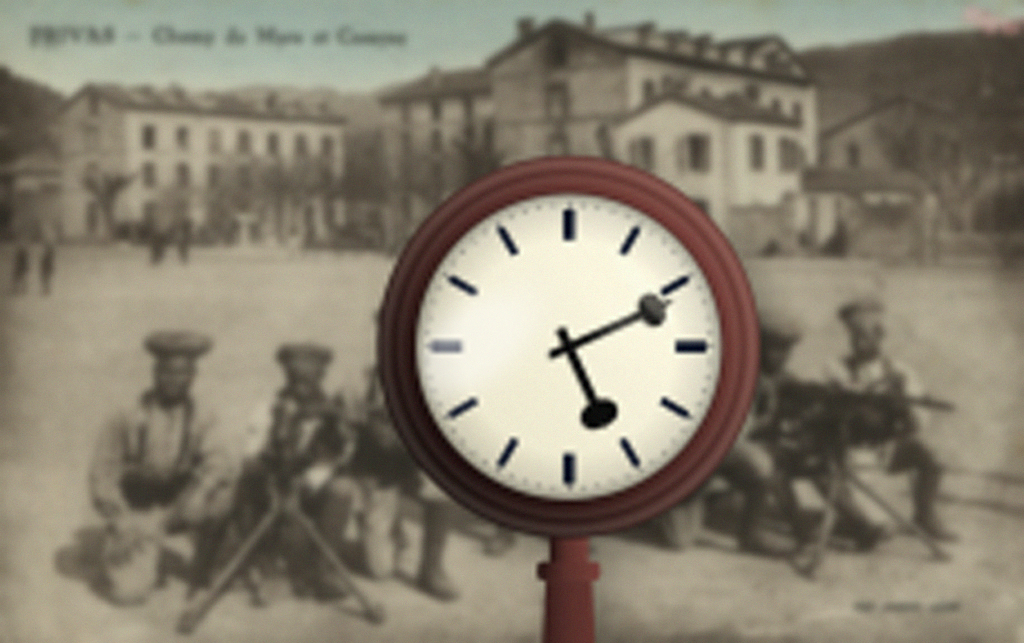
5:11
